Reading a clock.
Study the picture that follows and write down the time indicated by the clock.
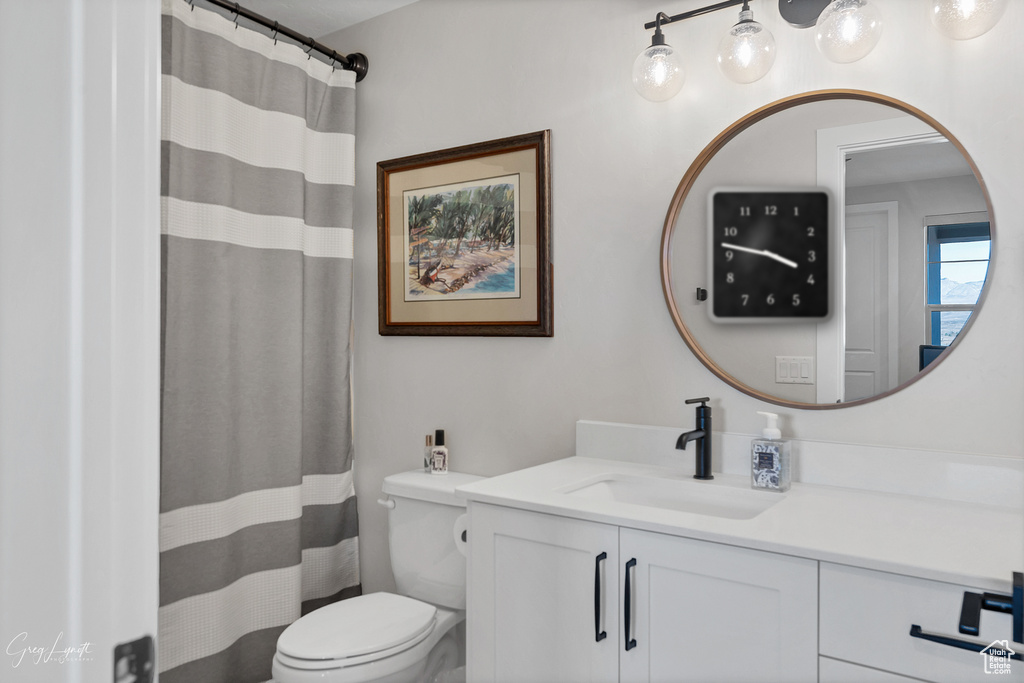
3:47
